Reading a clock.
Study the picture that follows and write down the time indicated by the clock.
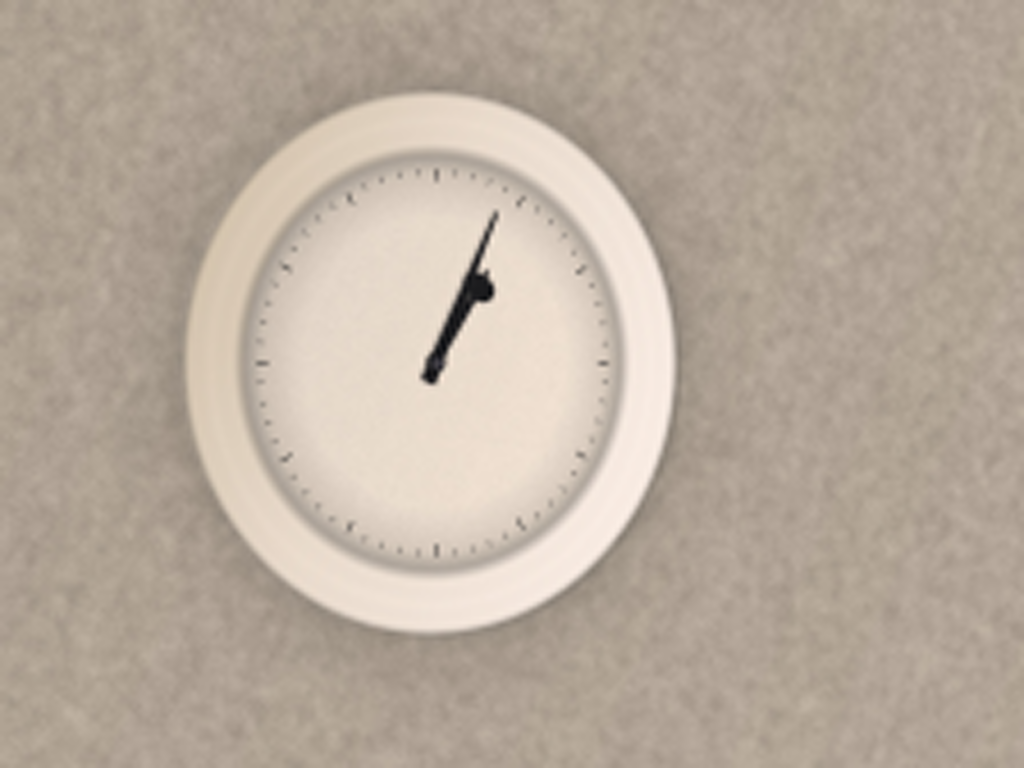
1:04
